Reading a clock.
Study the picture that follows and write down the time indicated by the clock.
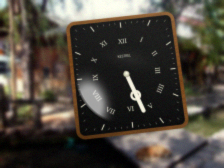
5:27
